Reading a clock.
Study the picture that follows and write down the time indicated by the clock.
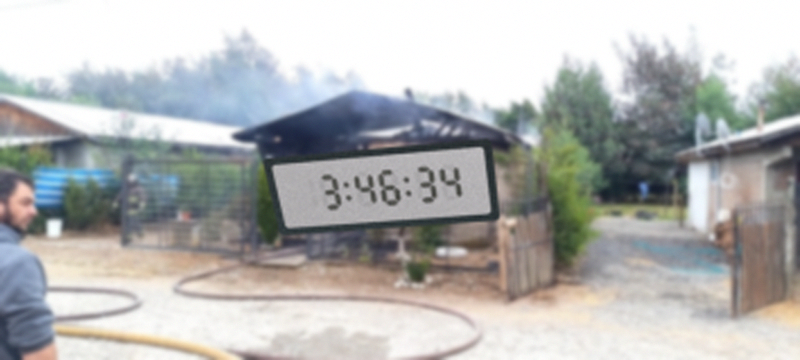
3:46:34
